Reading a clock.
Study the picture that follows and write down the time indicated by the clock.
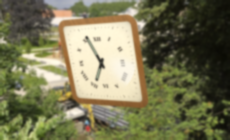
6:56
